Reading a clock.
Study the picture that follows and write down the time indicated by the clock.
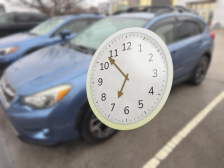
6:53
